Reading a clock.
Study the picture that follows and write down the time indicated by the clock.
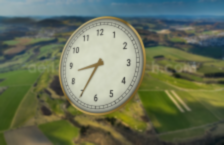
8:35
